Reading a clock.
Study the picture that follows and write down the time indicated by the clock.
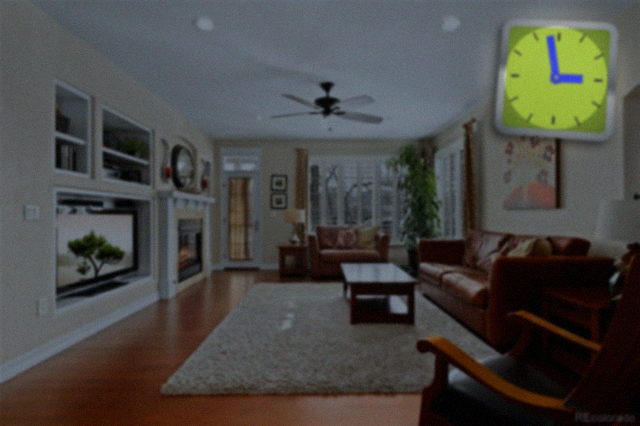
2:58
